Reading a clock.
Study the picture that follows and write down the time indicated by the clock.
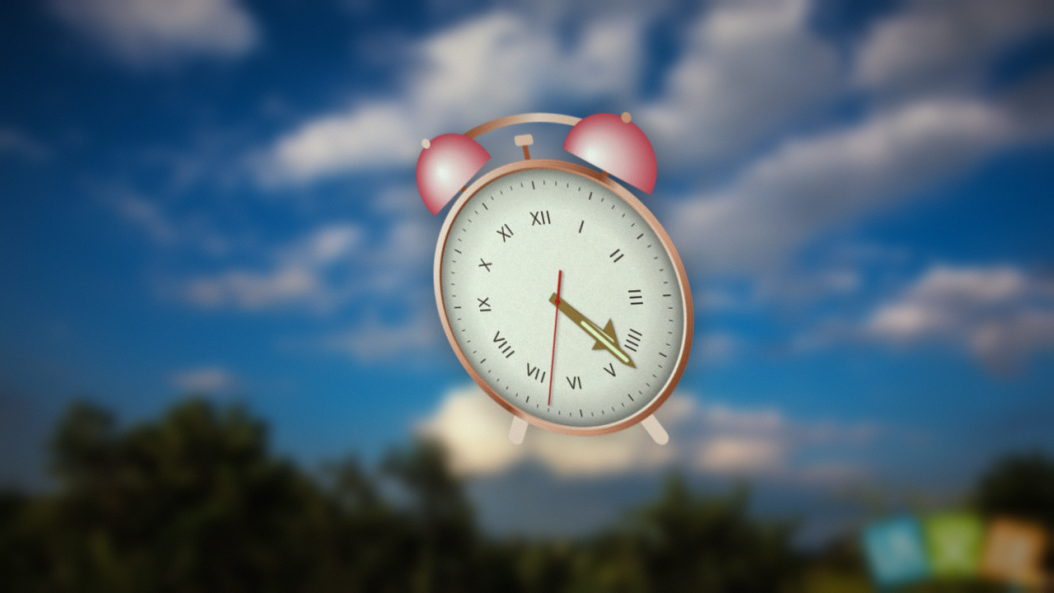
4:22:33
